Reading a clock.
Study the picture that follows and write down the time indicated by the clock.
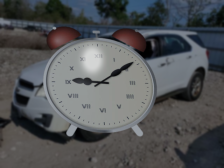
9:09
